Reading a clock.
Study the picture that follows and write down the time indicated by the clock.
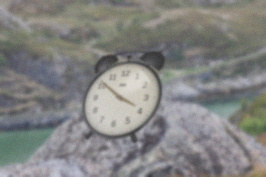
3:51
